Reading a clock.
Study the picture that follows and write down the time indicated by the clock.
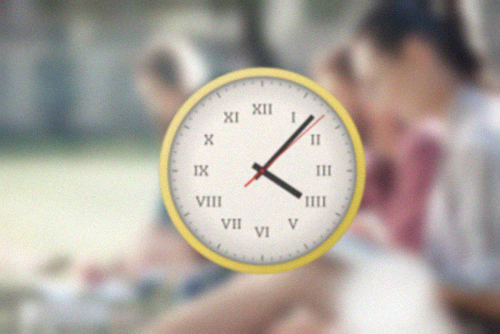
4:07:08
